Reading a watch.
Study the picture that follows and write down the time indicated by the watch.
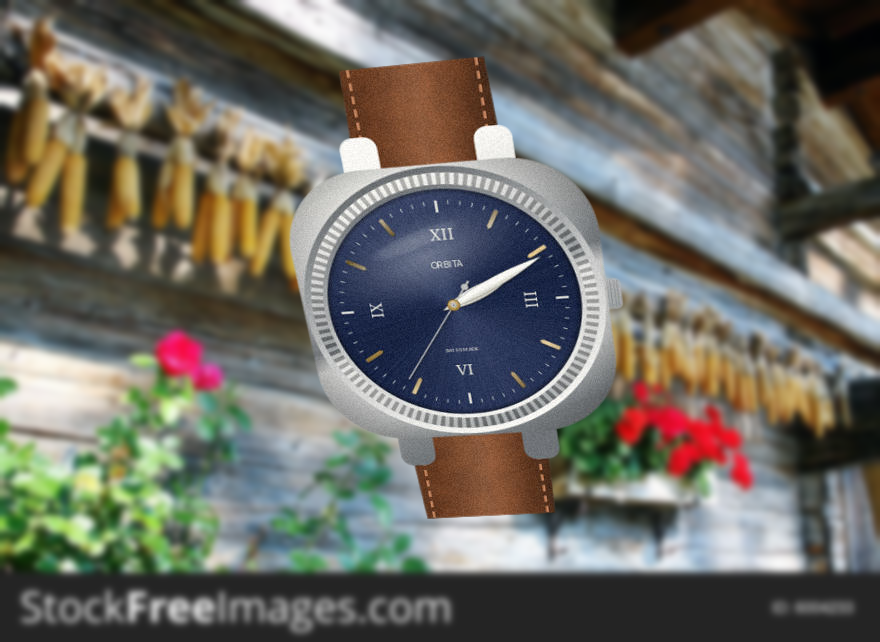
2:10:36
